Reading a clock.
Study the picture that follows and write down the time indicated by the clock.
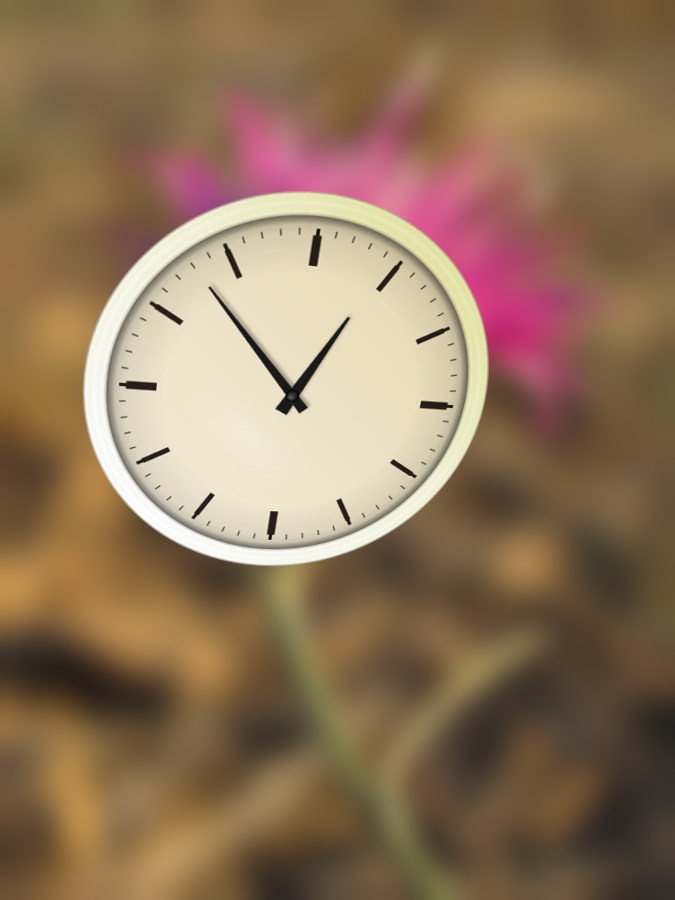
12:53
